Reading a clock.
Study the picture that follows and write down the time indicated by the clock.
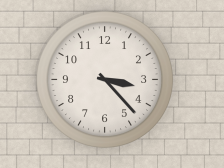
3:23
